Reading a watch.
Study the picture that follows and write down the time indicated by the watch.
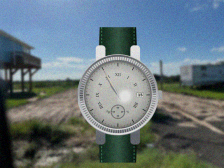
10:55
